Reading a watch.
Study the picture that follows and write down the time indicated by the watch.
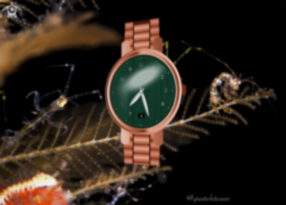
7:27
